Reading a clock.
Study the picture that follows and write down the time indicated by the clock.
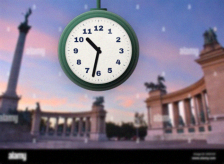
10:32
